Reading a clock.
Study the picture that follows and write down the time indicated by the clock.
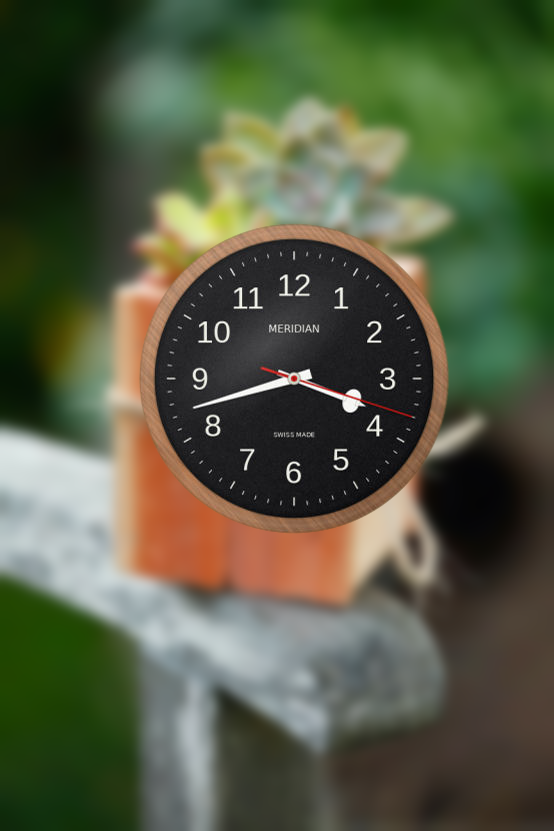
3:42:18
